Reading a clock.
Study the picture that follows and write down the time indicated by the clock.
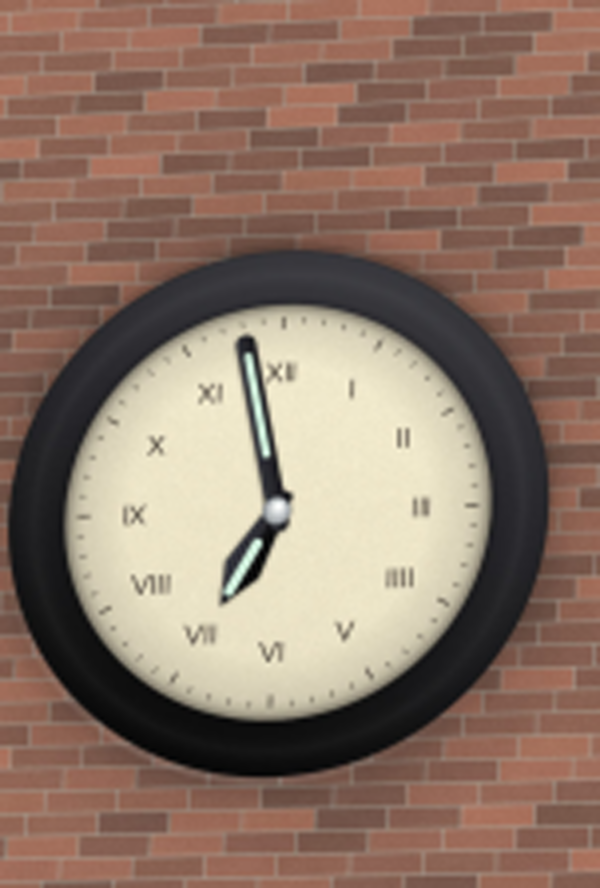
6:58
